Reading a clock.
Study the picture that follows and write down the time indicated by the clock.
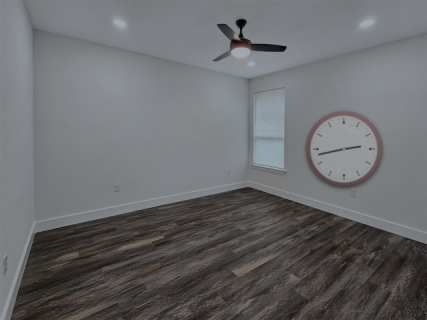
2:43
